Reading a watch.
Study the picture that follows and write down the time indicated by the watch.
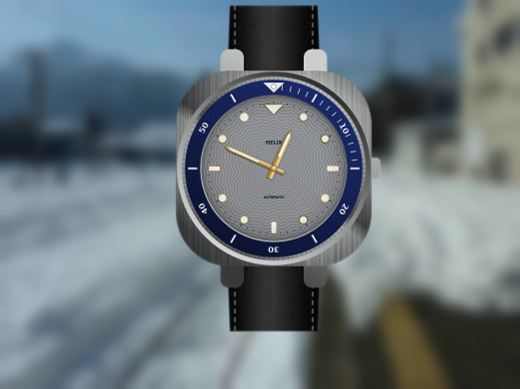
12:49
